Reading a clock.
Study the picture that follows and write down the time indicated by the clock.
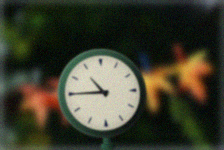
10:45
